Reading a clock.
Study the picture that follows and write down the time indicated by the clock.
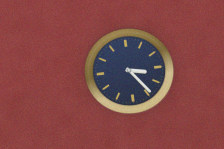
3:24
